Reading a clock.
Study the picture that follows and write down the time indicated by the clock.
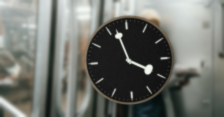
3:57
